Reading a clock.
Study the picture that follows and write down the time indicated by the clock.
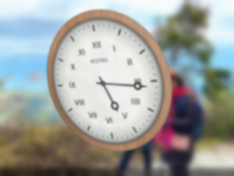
5:16
